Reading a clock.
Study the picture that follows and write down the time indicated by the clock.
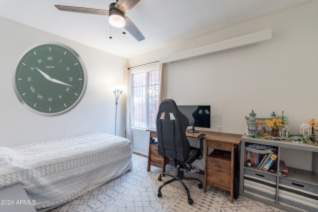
10:18
